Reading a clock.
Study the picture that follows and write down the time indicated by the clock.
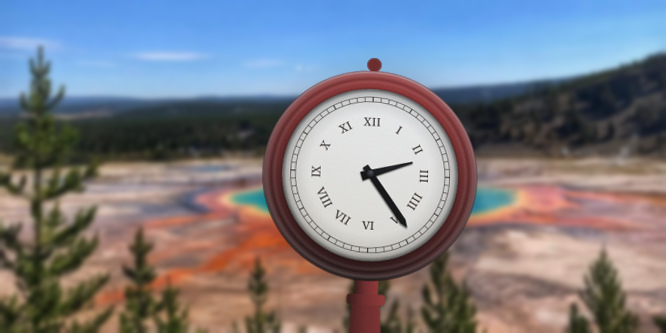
2:24
